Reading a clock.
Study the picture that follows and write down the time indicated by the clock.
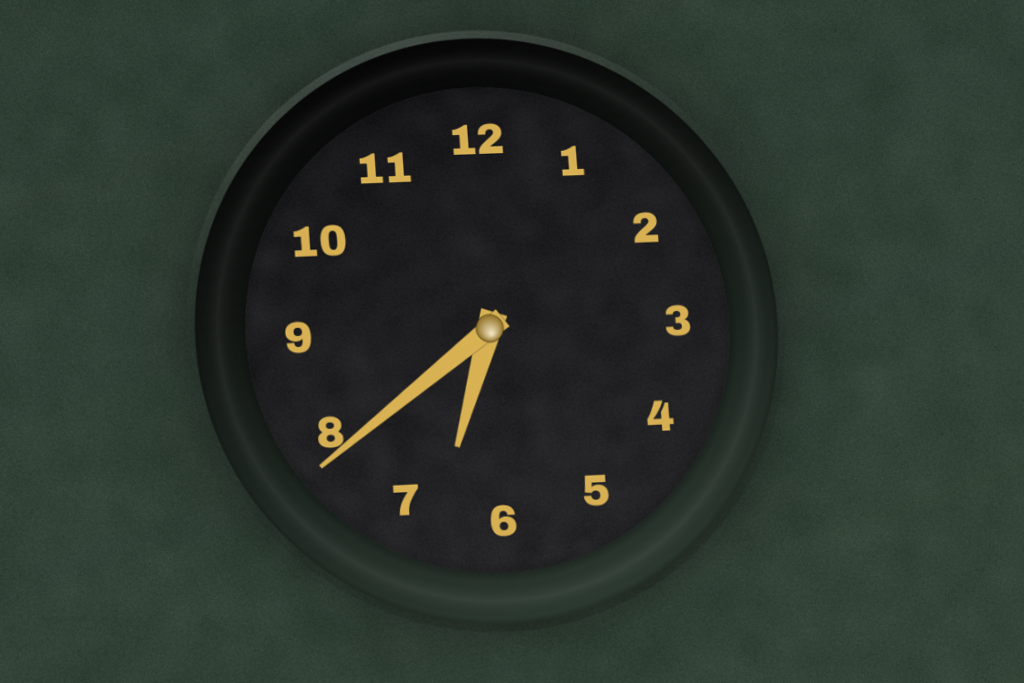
6:39
